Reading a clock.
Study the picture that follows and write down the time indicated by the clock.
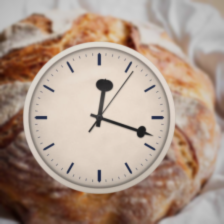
12:18:06
